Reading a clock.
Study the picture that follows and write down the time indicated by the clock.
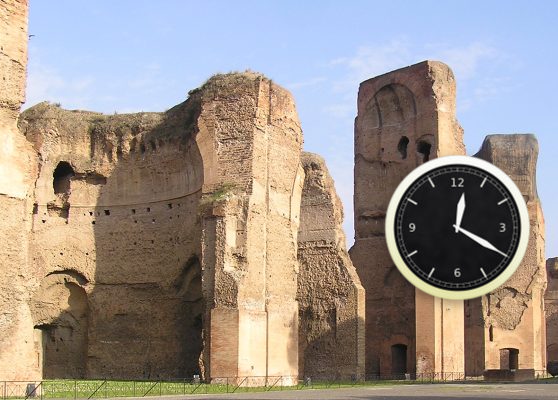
12:20
